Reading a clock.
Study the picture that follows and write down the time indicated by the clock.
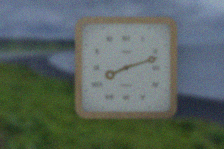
8:12
